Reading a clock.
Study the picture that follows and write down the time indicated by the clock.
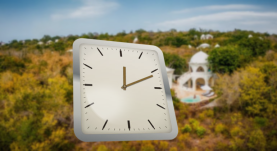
12:11
